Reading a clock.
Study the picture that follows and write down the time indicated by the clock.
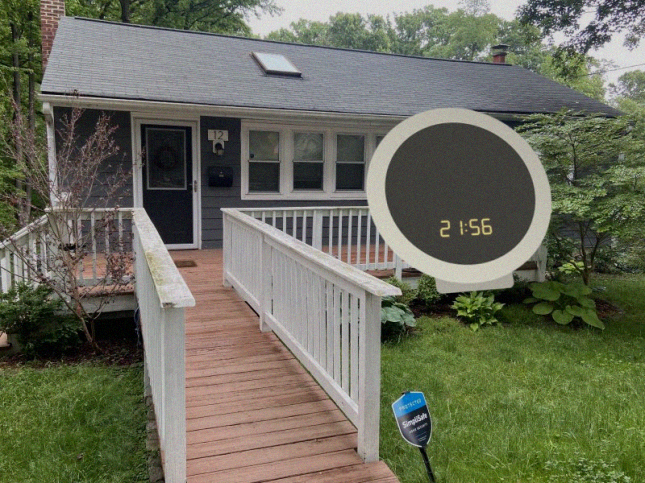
21:56
